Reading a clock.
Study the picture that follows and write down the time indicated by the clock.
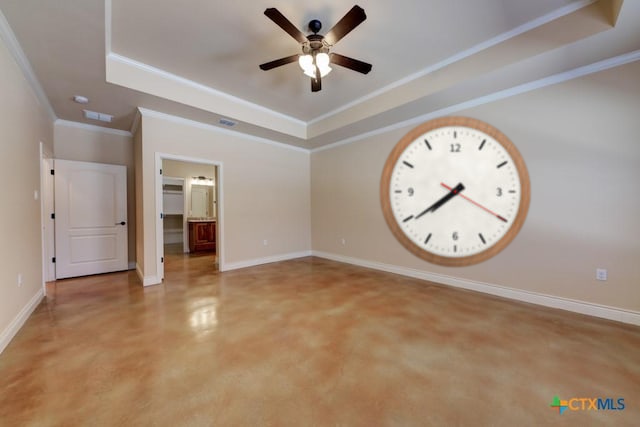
7:39:20
